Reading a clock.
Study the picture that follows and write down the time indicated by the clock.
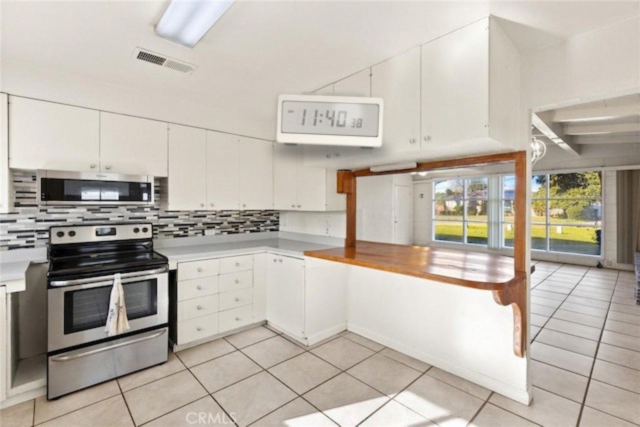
11:40
